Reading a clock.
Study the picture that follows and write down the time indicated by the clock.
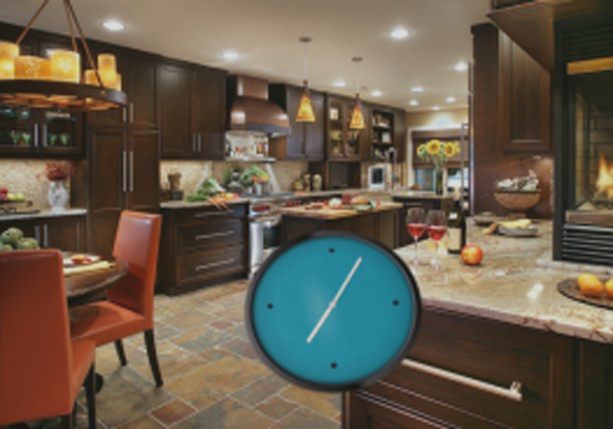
7:05
